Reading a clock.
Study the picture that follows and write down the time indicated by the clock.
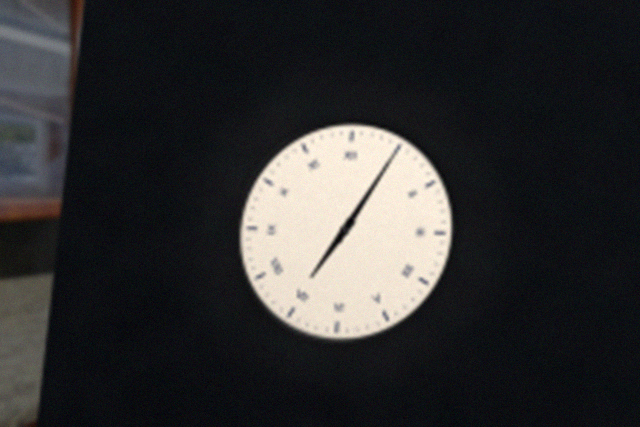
7:05
